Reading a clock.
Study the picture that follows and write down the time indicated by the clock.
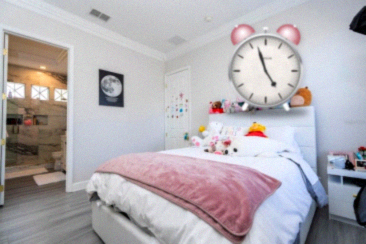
4:57
